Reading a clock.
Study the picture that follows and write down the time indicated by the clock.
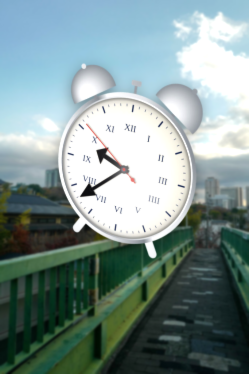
9:37:51
